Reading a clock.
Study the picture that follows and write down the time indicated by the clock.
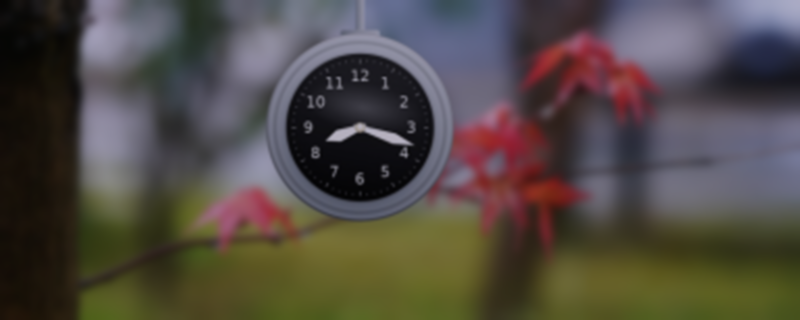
8:18
